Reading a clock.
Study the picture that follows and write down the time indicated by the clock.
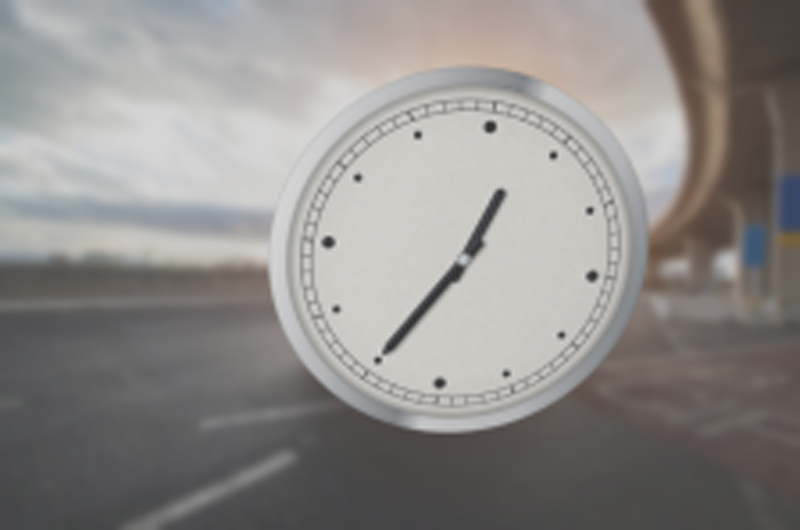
12:35
